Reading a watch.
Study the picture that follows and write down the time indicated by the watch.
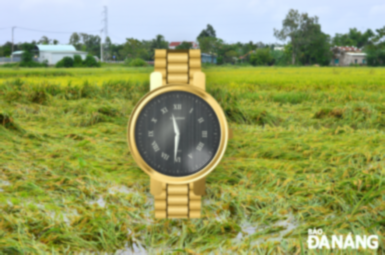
11:31
